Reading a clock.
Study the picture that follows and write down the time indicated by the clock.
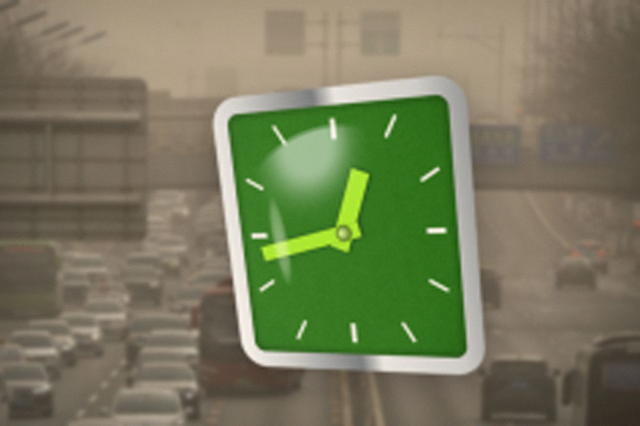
12:43
